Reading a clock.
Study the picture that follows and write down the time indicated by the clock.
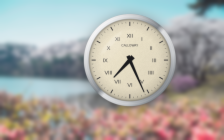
7:26
